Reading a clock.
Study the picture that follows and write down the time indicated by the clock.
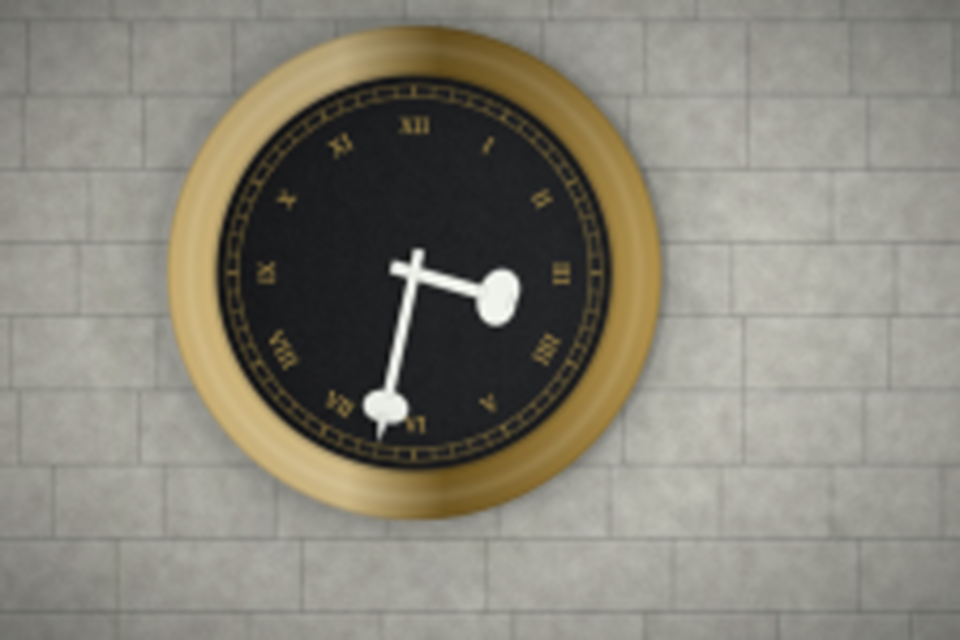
3:32
